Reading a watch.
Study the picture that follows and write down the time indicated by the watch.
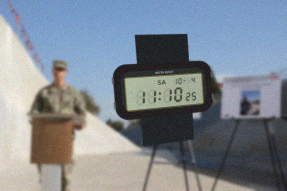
11:10:25
